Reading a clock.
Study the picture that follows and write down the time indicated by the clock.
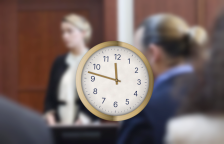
11:47
